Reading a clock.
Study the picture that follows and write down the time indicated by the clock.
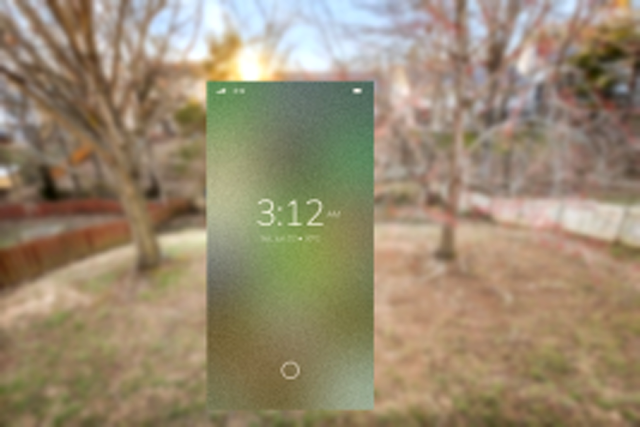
3:12
